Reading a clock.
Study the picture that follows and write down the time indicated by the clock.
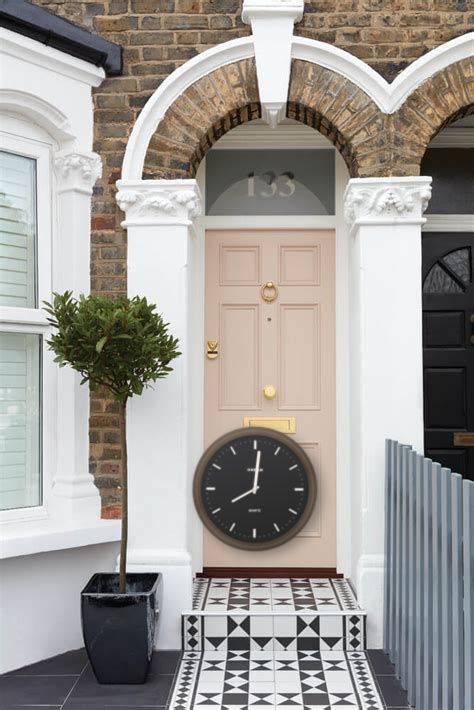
8:01
